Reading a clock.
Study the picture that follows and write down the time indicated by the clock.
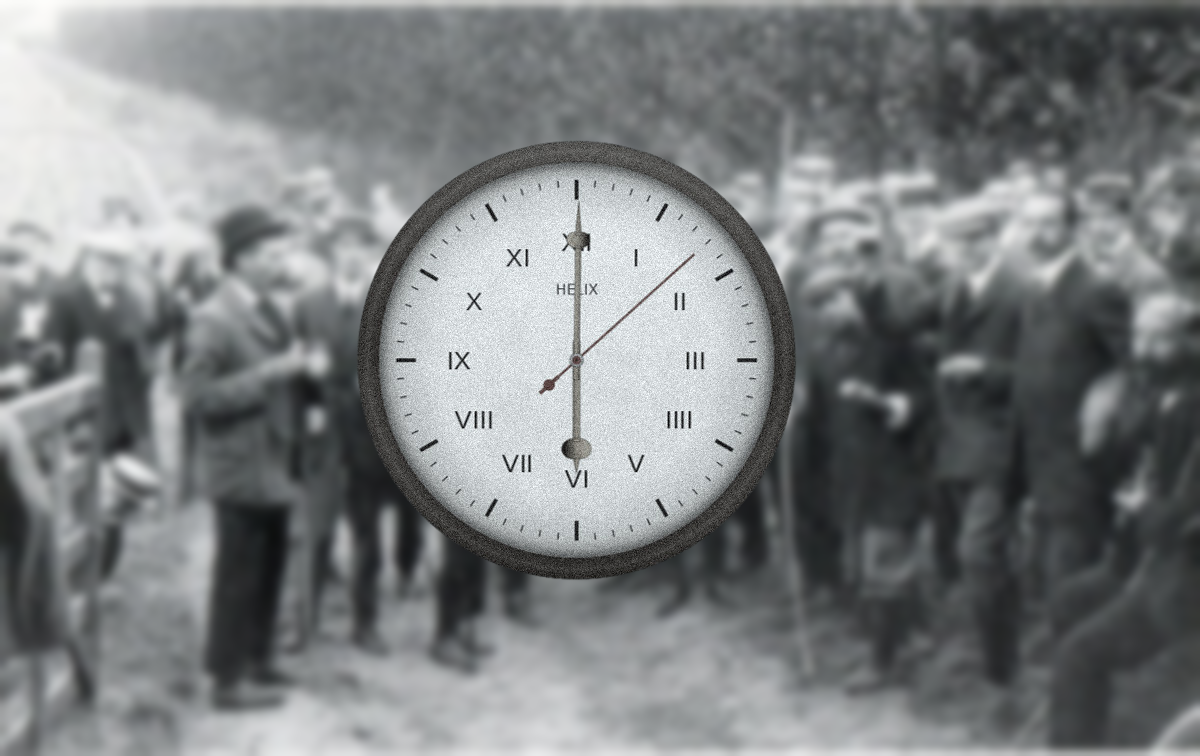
6:00:08
